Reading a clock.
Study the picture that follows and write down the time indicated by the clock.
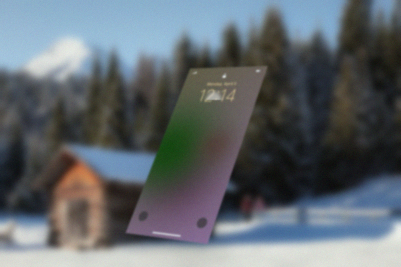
12:14
